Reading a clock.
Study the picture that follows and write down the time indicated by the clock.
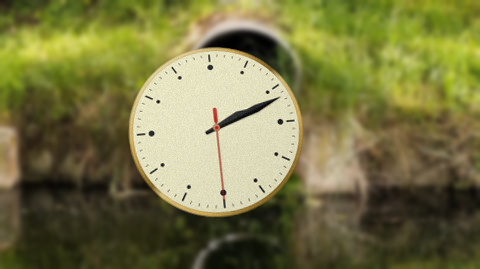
2:11:30
